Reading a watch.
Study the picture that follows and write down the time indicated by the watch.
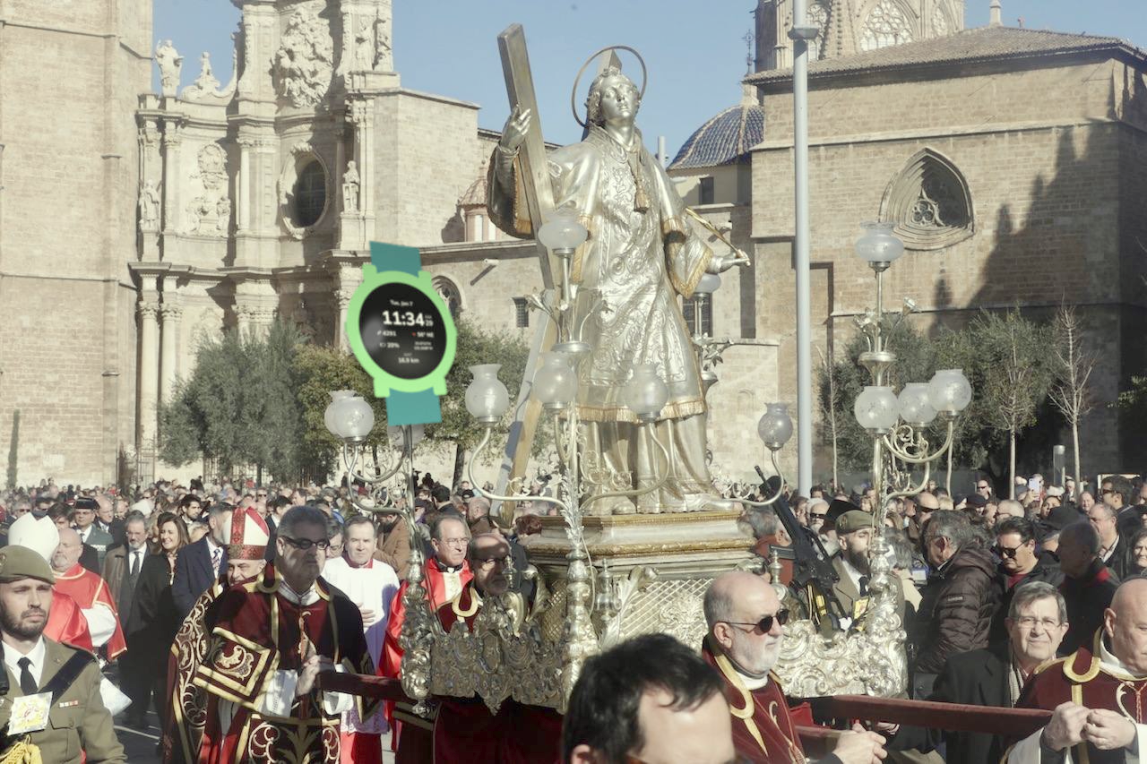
11:34
